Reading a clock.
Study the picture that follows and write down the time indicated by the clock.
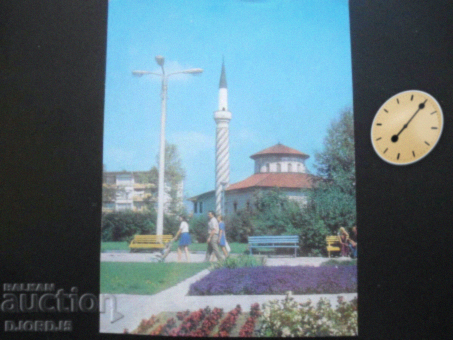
7:05
